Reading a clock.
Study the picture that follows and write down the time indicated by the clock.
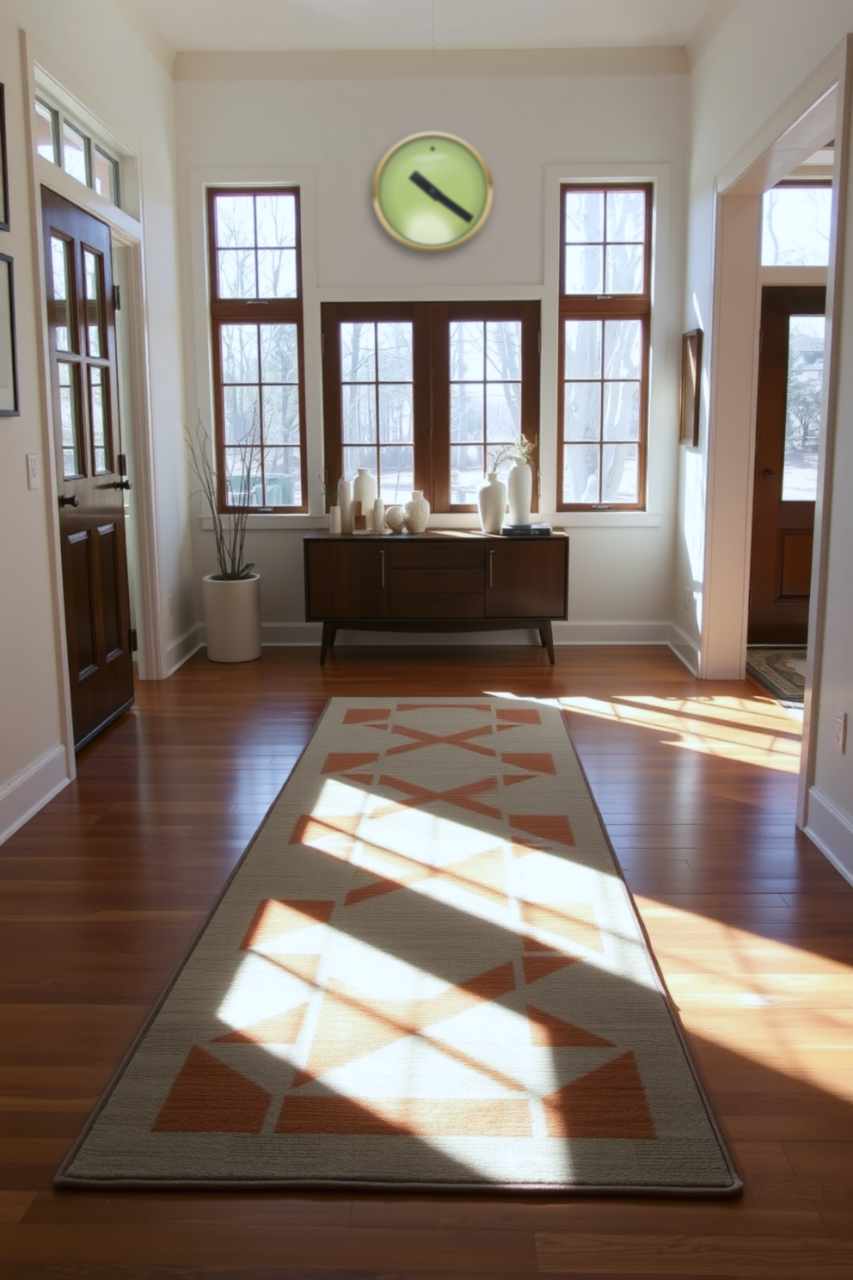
10:21
